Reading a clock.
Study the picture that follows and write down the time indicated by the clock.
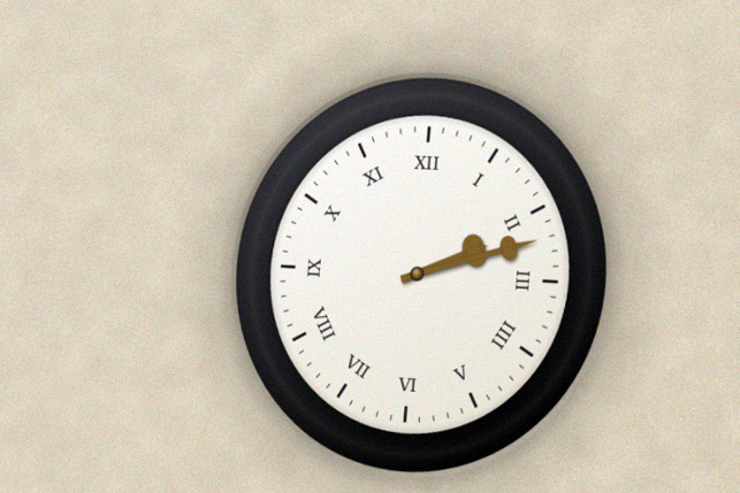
2:12
